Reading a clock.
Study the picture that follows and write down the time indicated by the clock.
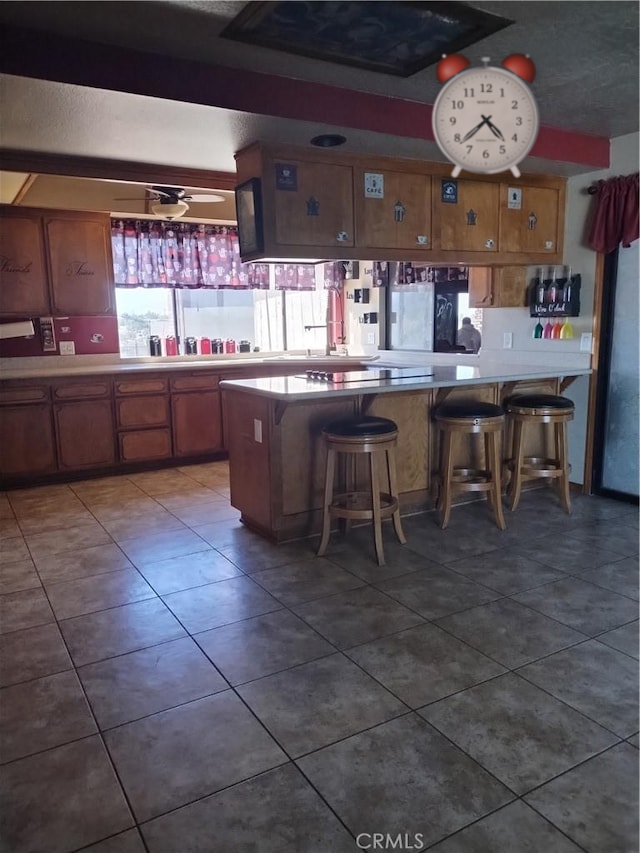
4:38
